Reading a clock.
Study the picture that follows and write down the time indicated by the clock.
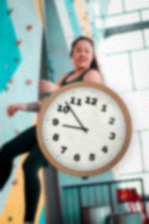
8:52
